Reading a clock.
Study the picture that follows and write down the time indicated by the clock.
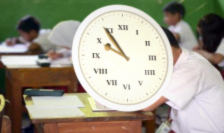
9:54
